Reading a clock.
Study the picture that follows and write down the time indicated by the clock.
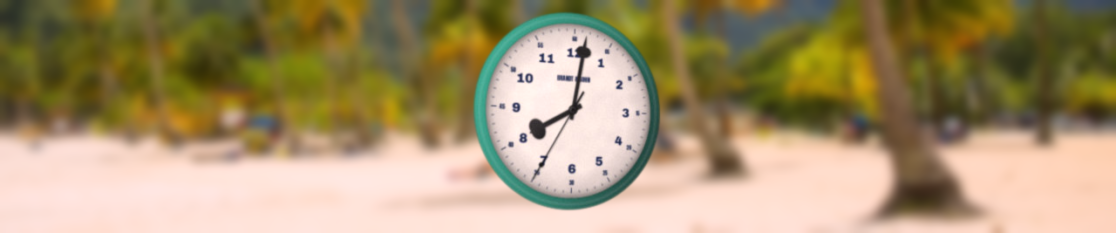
8:01:35
